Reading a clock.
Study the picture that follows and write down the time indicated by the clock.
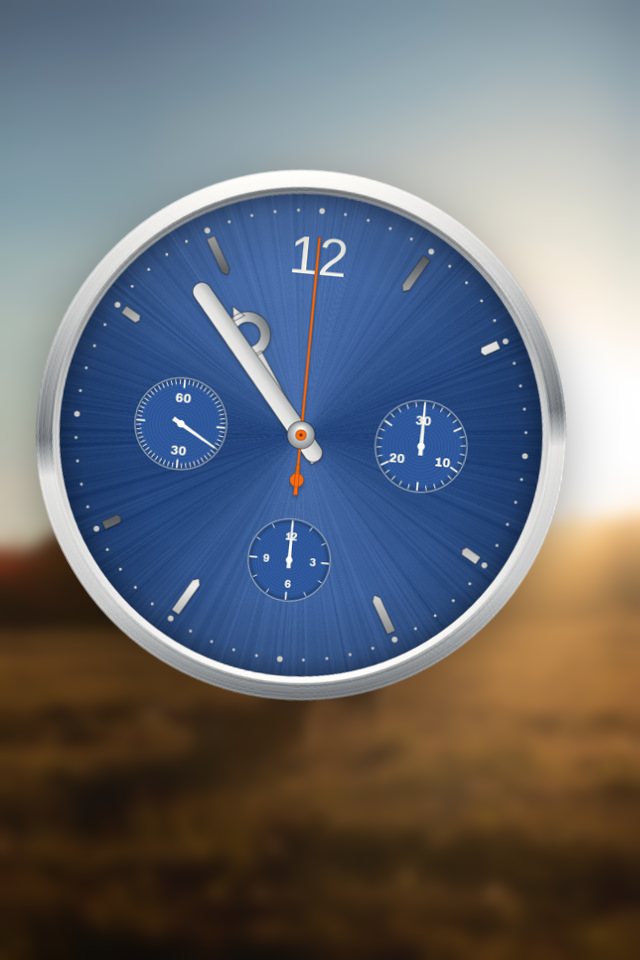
10:53:20
